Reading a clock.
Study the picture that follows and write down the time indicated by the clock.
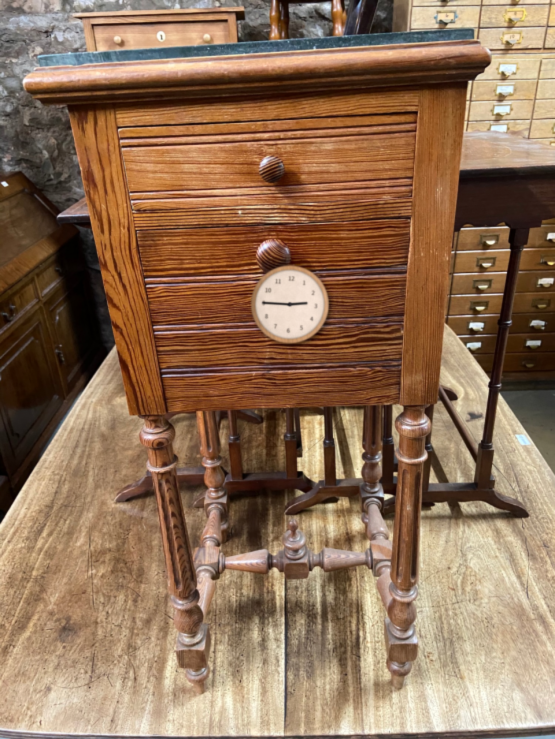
2:45
